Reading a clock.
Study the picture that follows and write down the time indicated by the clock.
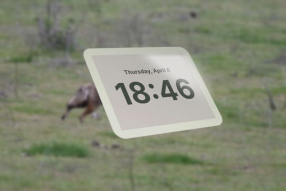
18:46
